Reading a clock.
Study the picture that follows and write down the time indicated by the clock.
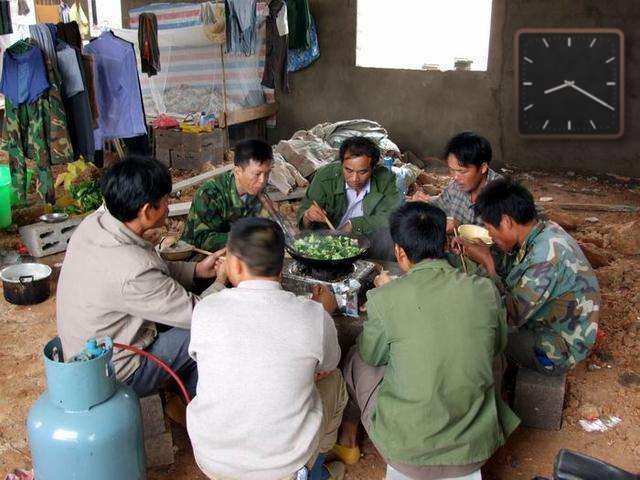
8:20
